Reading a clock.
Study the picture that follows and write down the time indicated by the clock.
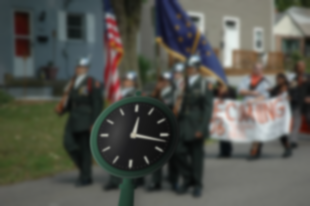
12:17
